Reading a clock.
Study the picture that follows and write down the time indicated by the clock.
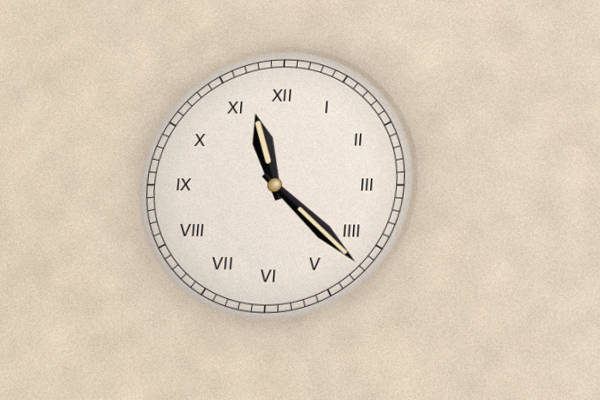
11:22
